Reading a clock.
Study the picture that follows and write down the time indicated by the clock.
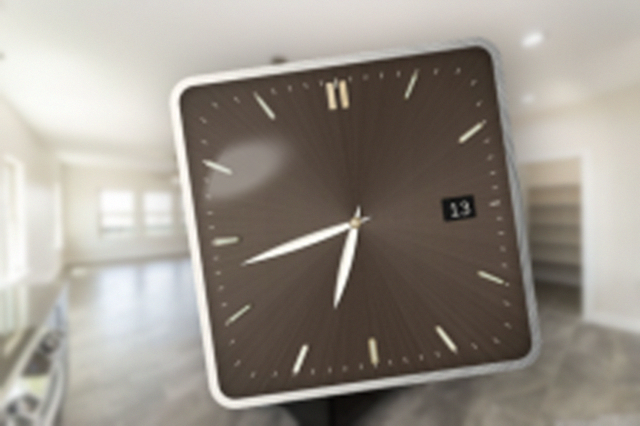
6:43
